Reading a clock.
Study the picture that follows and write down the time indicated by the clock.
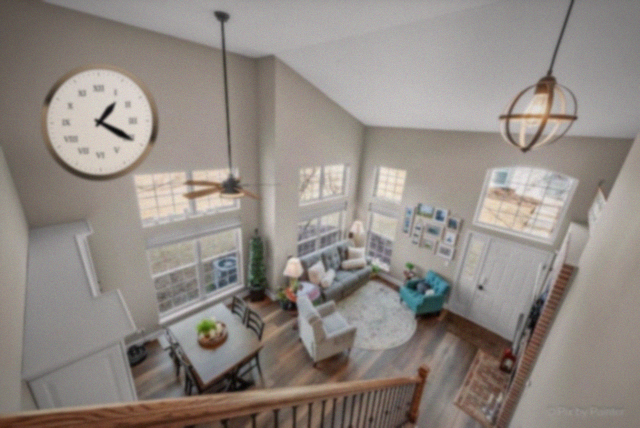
1:20
